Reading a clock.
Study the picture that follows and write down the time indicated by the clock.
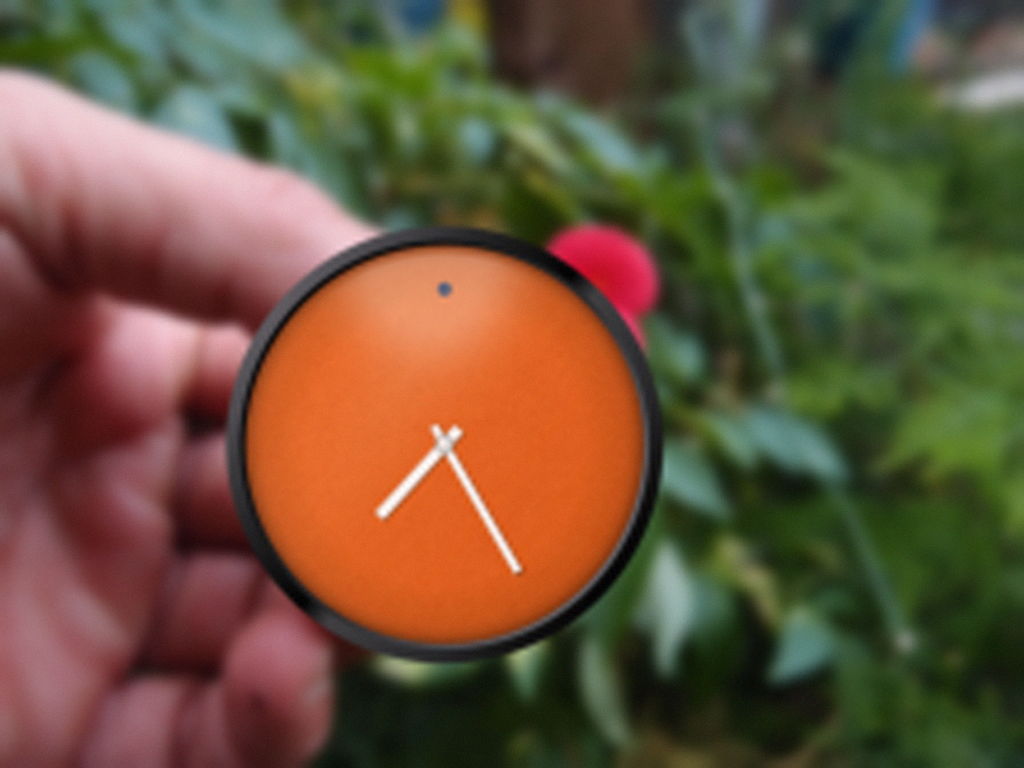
7:25
